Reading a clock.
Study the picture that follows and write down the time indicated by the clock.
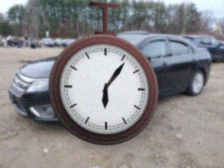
6:06
